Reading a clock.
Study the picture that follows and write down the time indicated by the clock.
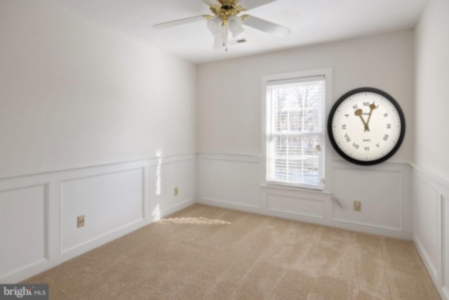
11:03
